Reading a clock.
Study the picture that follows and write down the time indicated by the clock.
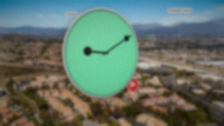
9:10
